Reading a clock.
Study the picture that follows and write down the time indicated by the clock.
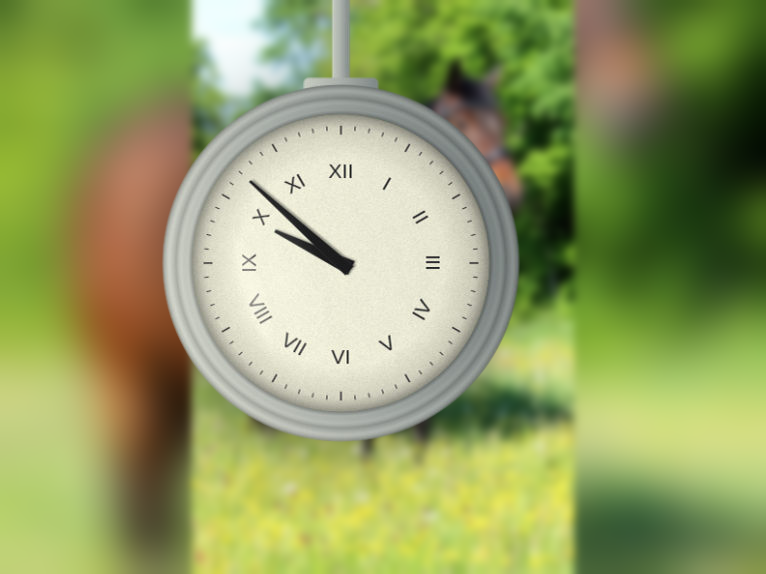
9:52
